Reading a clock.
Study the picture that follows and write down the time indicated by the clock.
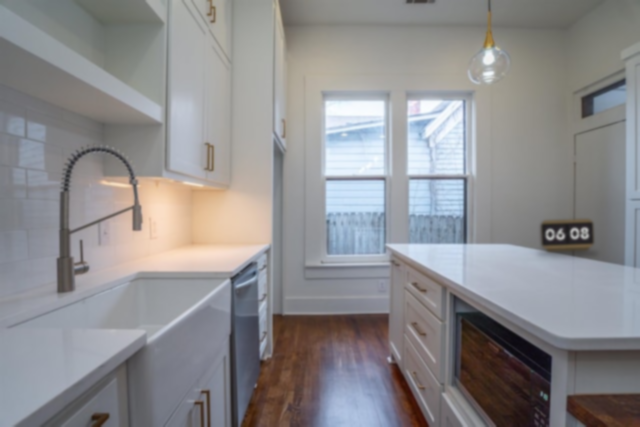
6:08
